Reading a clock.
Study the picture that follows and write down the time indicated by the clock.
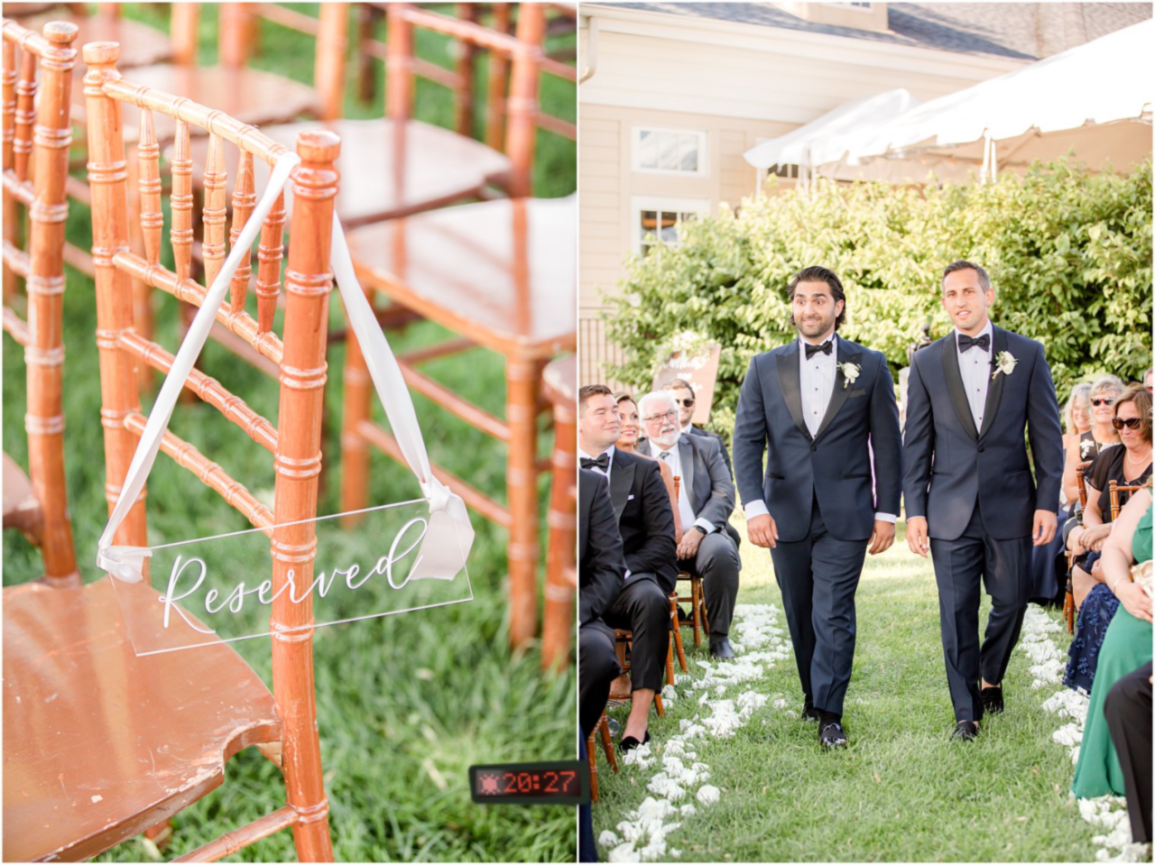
20:27
